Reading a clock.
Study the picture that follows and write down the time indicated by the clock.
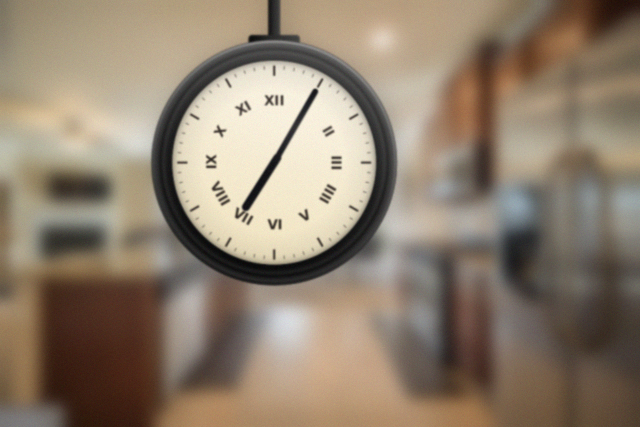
7:05
